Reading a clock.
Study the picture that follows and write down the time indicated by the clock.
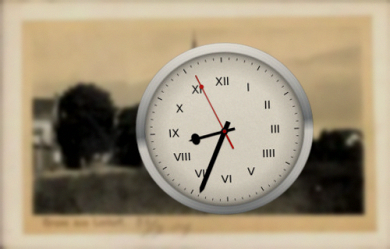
8:33:56
